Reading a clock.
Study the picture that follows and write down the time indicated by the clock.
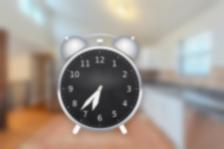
6:37
